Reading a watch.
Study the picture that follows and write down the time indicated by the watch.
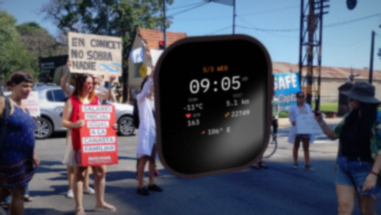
9:05
